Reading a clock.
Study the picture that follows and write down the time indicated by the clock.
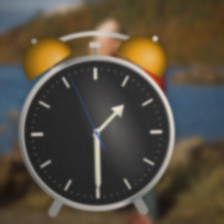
1:29:56
